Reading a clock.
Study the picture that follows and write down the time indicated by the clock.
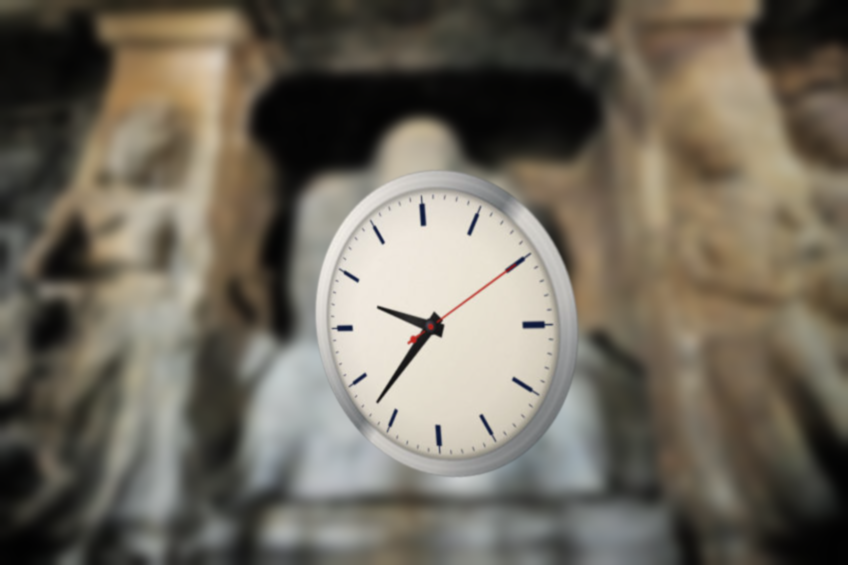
9:37:10
